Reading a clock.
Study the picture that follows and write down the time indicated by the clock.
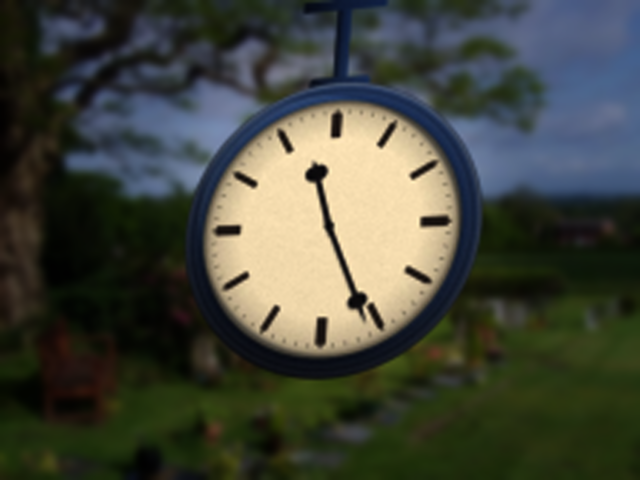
11:26
